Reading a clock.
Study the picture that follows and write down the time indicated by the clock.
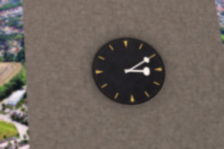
3:10
